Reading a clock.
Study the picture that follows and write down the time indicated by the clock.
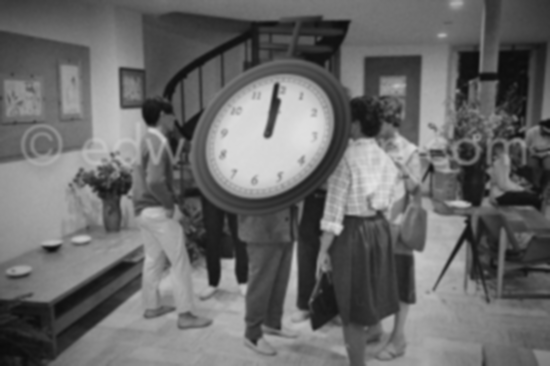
11:59
